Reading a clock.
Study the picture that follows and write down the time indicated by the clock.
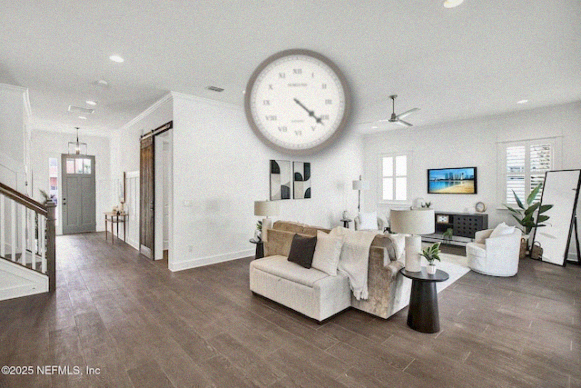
4:22
